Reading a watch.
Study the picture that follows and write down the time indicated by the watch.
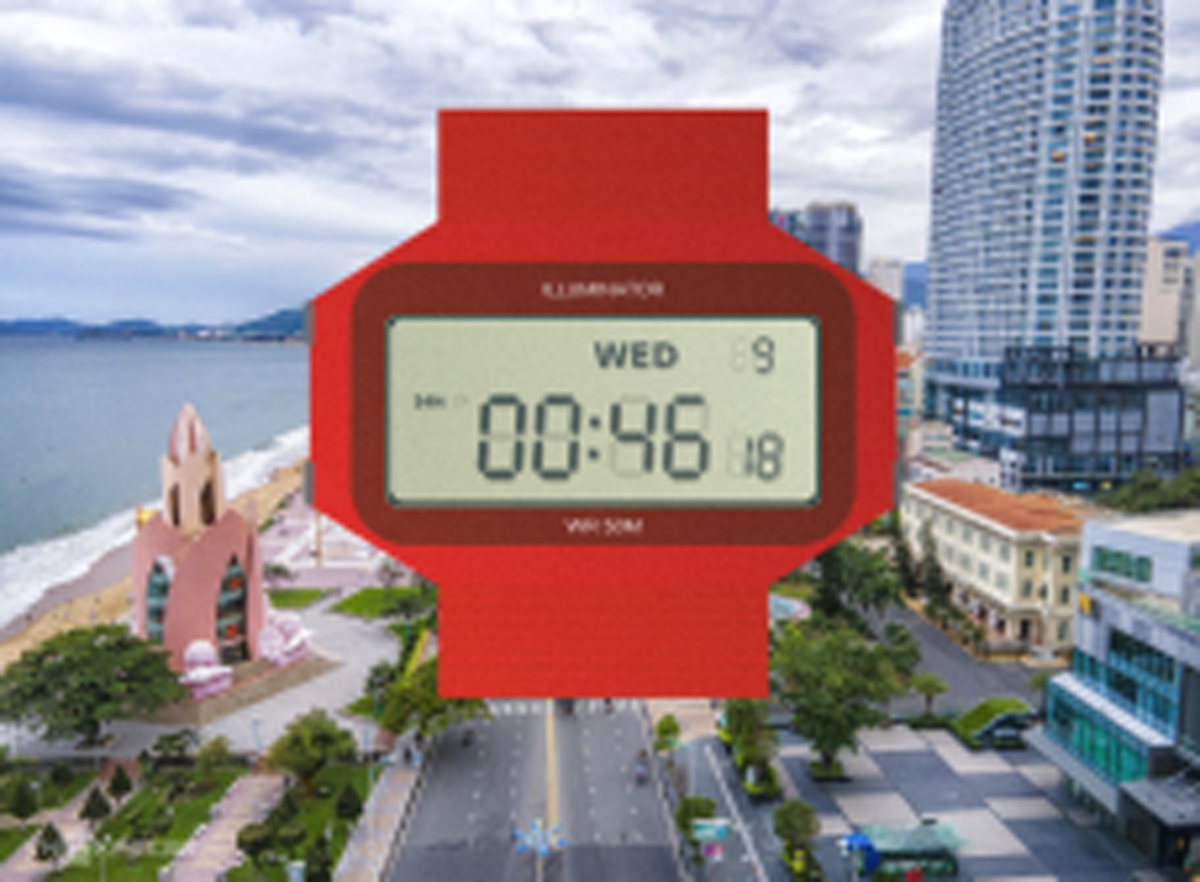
0:46:18
